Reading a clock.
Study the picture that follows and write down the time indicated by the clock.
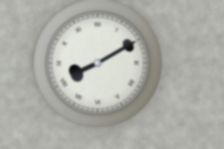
8:10
